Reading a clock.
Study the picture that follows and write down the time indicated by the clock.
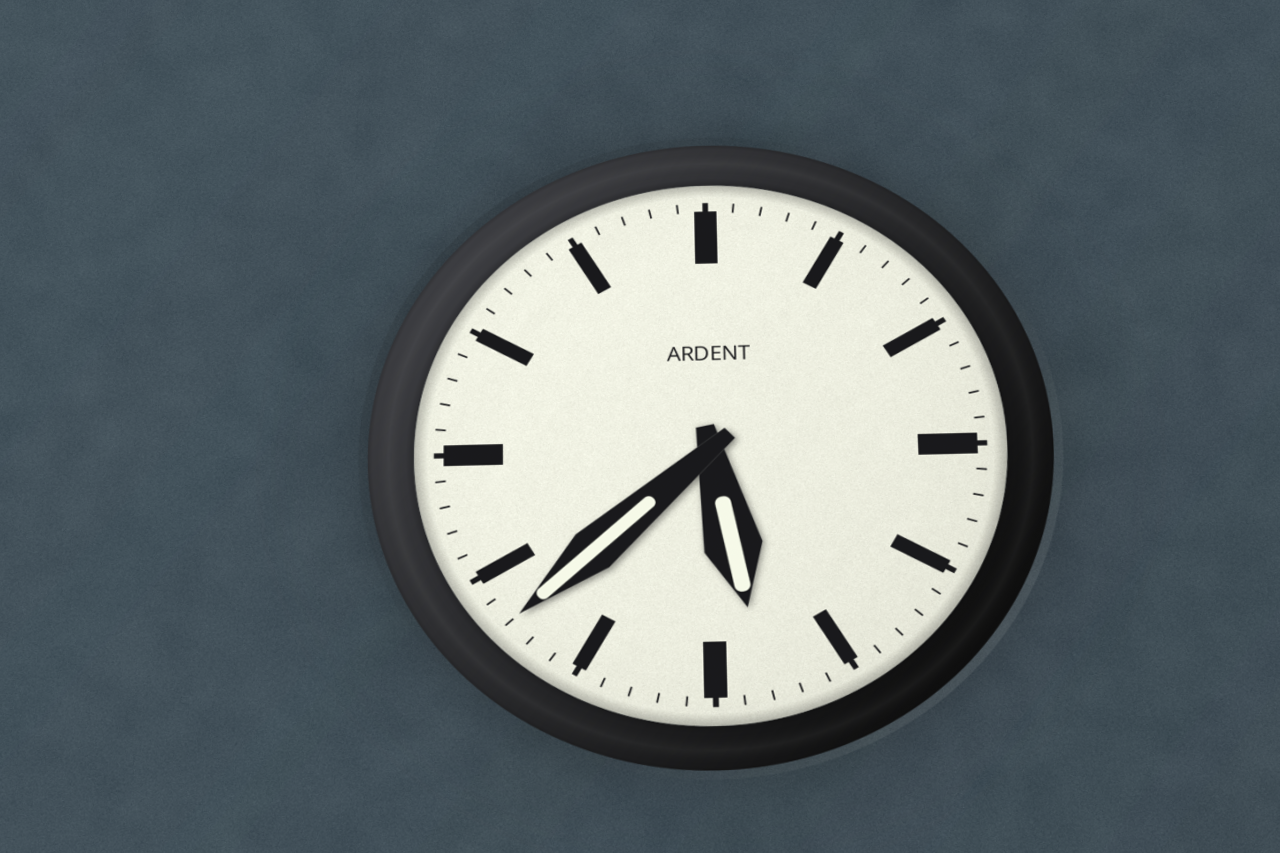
5:38
